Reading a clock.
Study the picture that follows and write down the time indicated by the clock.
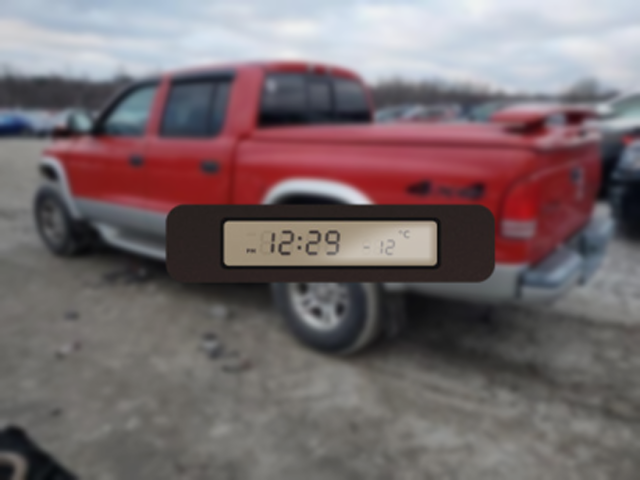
12:29
